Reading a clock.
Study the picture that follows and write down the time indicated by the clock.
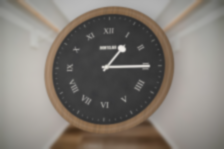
1:15
